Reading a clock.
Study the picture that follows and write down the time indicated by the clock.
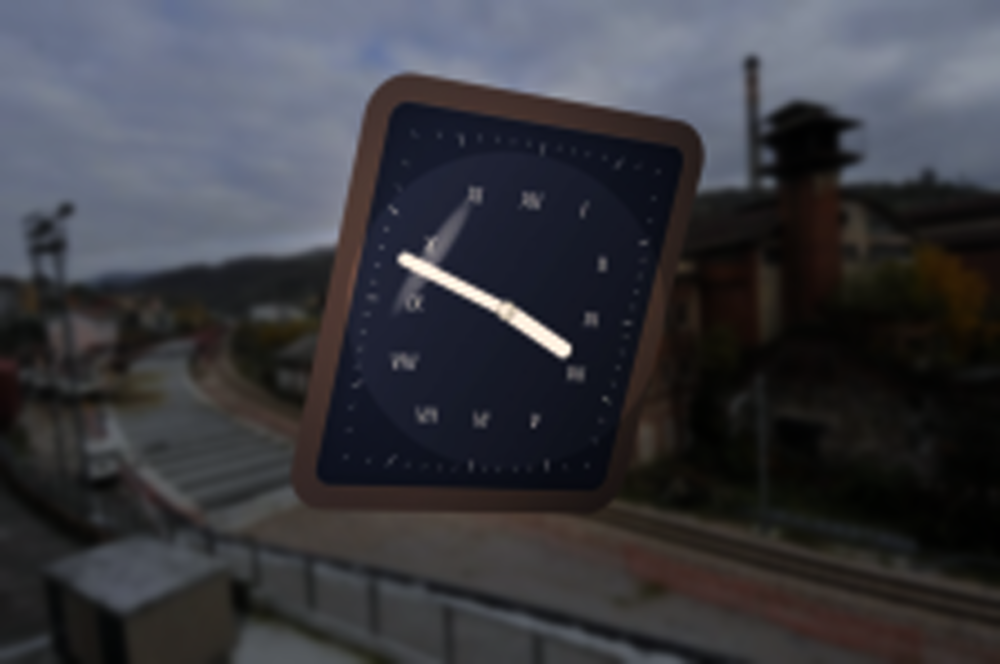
3:48
